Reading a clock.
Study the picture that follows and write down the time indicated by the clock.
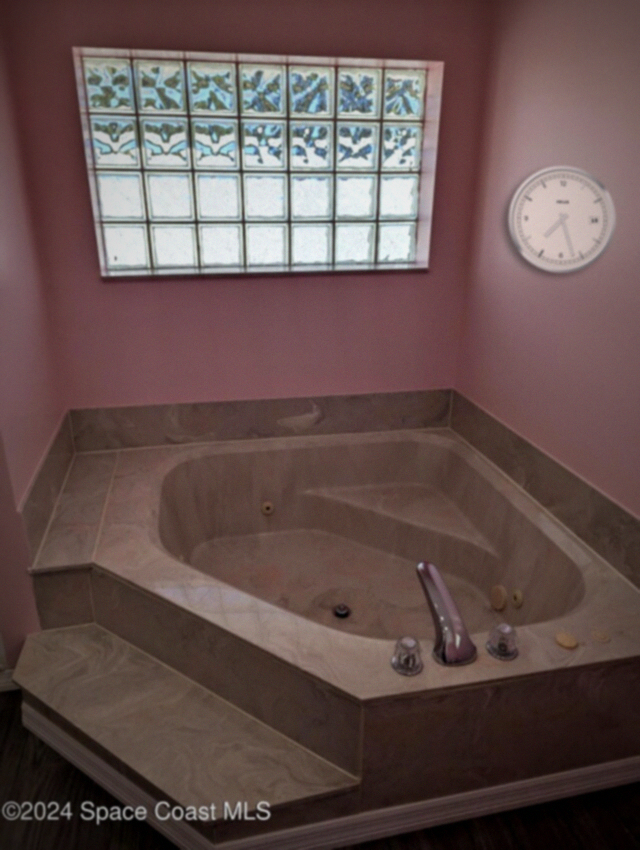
7:27
